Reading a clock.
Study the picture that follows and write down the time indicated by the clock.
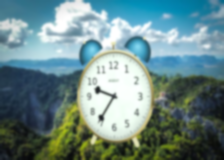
9:36
